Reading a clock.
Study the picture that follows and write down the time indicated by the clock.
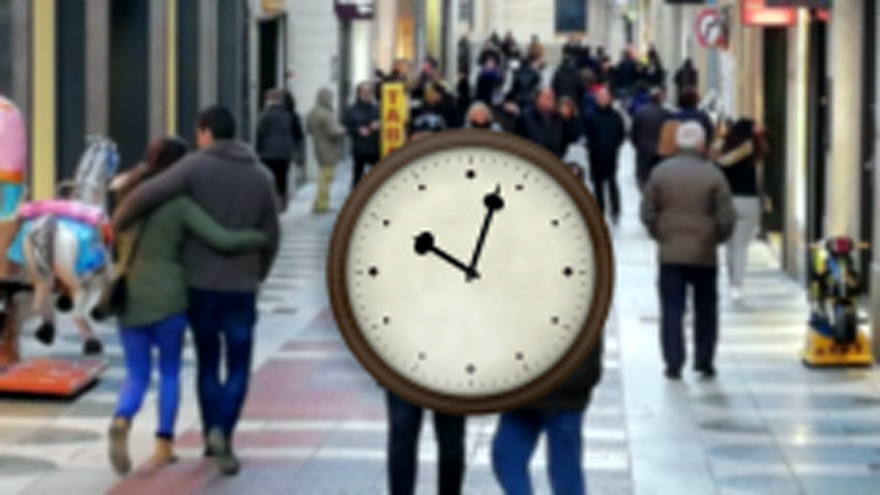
10:03
